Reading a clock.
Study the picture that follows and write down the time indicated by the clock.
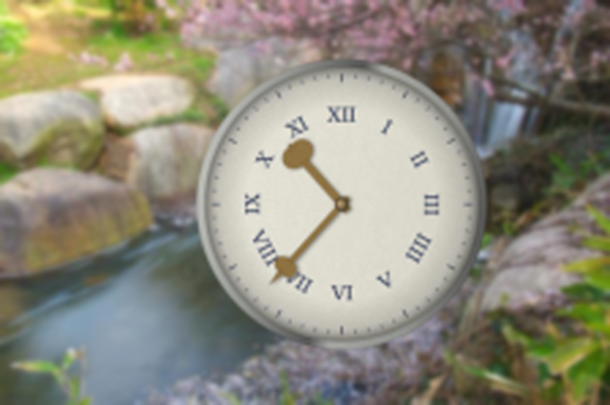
10:37
